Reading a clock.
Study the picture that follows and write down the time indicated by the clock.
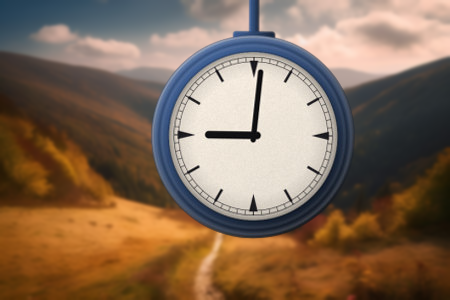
9:01
